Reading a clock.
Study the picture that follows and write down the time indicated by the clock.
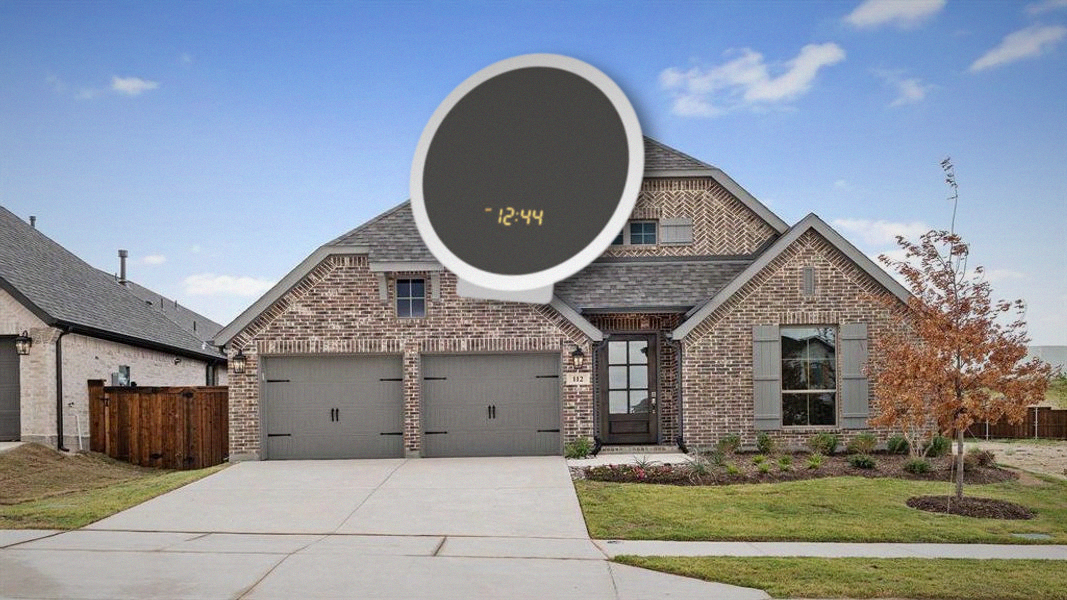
12:44
